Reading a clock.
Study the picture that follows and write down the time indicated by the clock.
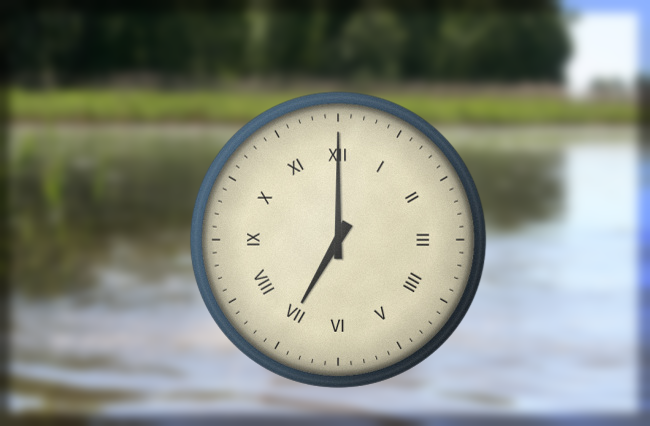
7:00
